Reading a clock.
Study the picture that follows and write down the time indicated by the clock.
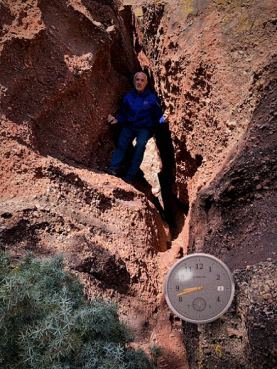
8:42
